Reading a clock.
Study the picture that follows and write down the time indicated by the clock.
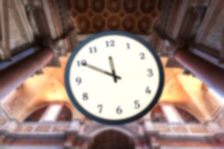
11:50
